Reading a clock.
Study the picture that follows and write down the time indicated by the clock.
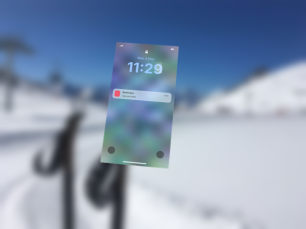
11:29
